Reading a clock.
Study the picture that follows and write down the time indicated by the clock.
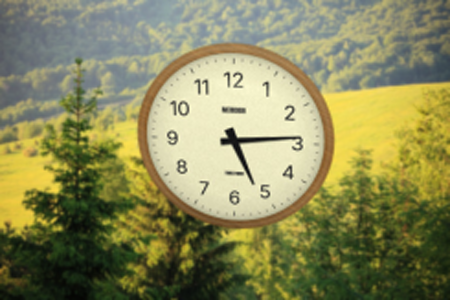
5:14
